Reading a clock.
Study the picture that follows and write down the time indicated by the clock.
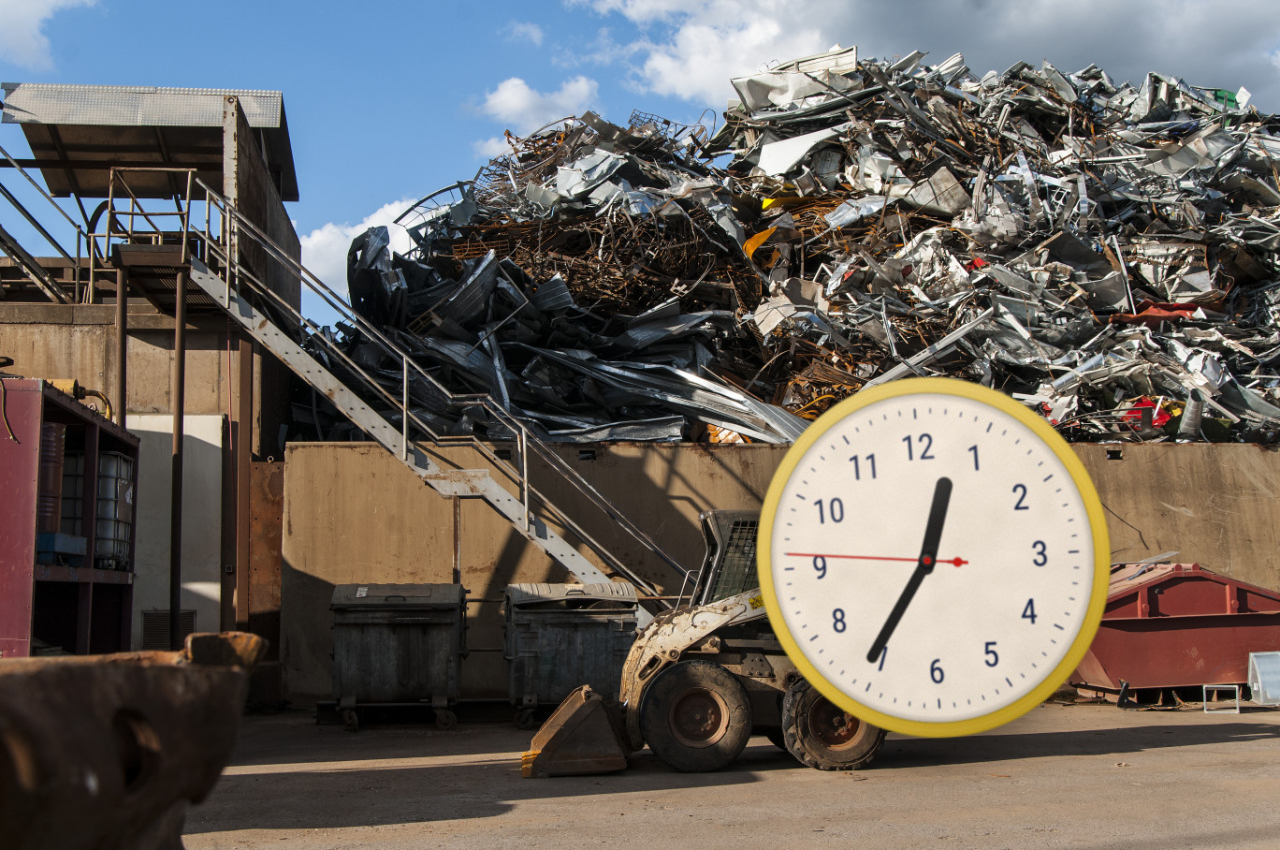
12:35:46
